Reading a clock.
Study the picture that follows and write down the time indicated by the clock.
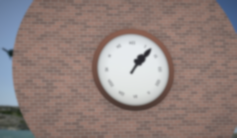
1:07
